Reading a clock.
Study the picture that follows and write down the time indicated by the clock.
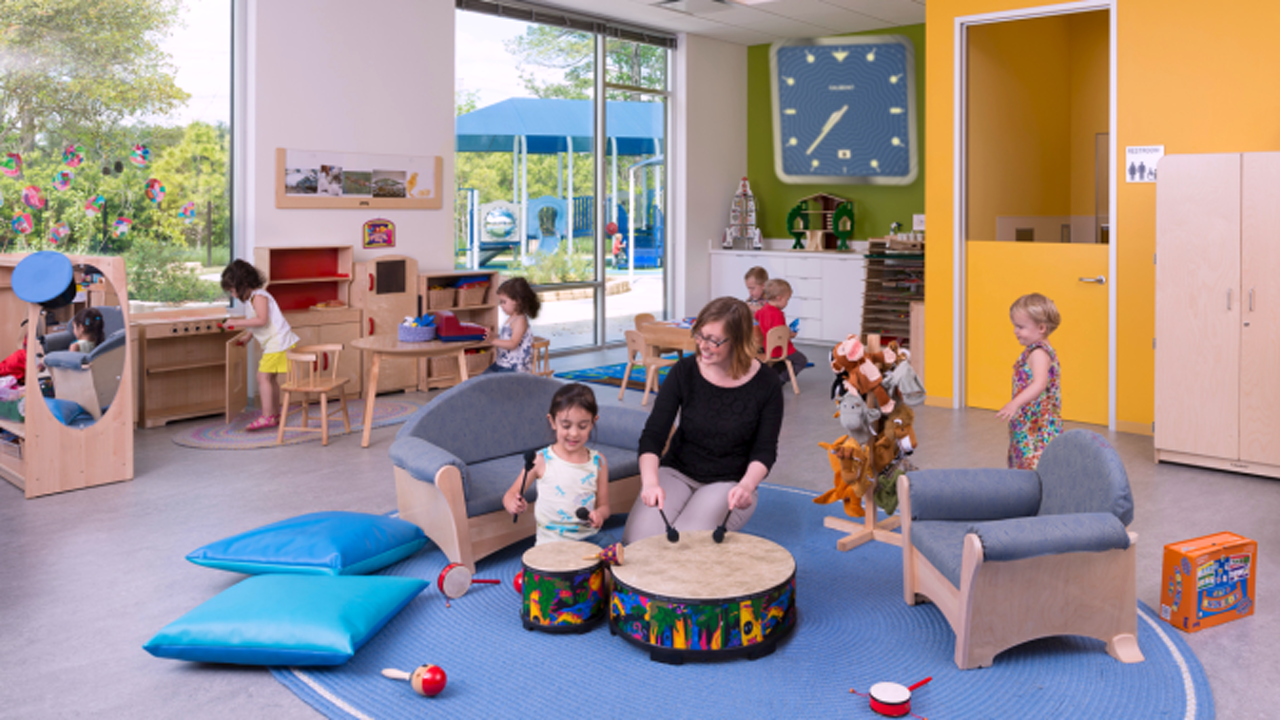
7:37
